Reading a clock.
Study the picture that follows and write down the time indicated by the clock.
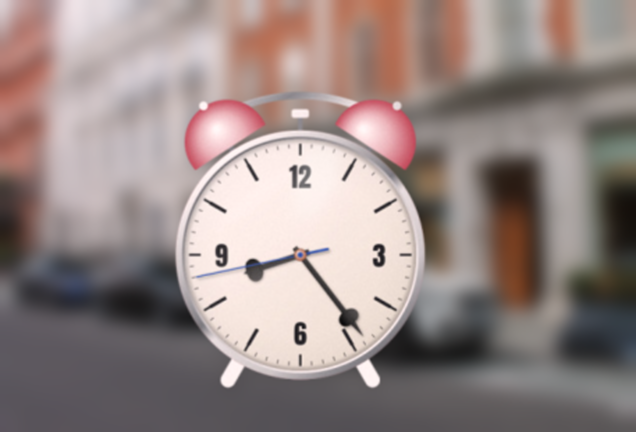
8:23:43
